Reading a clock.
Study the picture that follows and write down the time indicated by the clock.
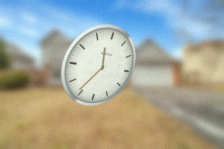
11:36
